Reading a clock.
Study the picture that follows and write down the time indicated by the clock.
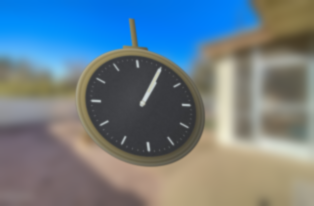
1:05
